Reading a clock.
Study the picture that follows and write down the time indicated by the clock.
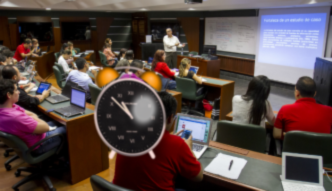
10:52
